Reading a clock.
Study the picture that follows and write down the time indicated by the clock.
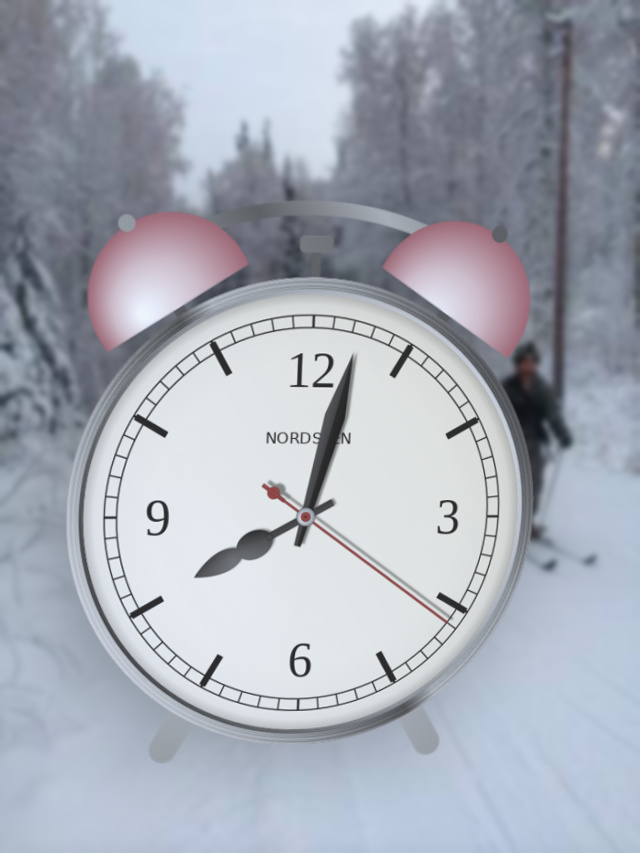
8:02:21
